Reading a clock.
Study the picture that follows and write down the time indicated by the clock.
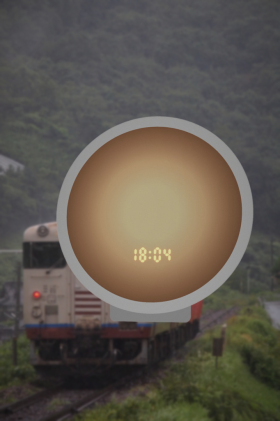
18:04
